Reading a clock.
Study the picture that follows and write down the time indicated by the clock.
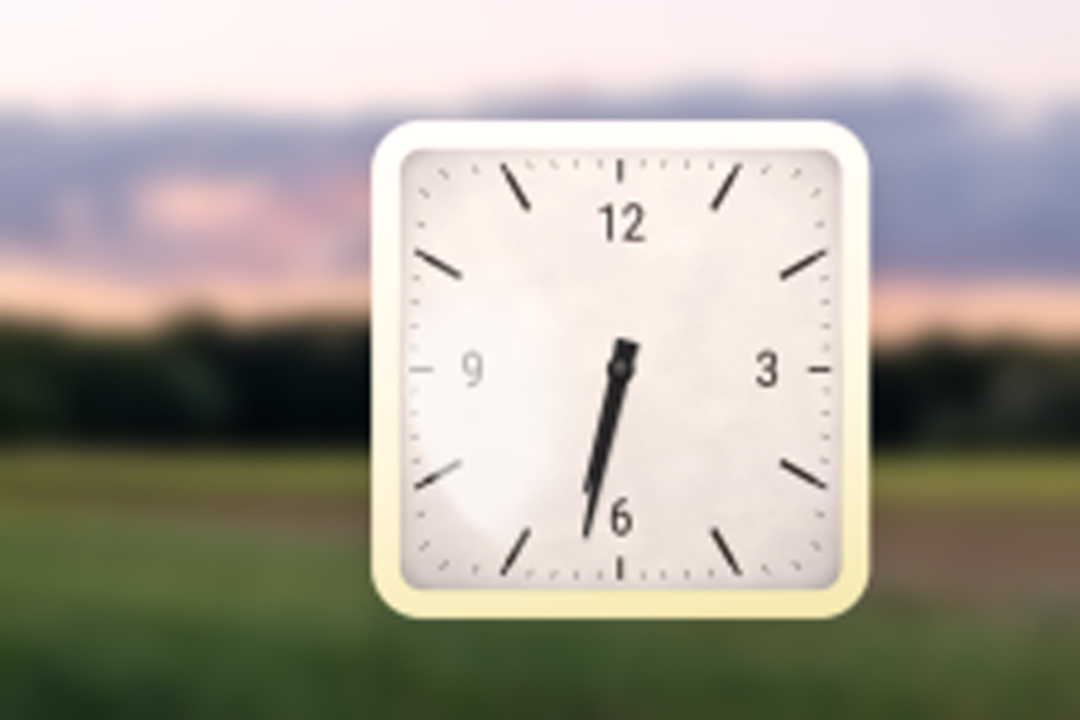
6:32
